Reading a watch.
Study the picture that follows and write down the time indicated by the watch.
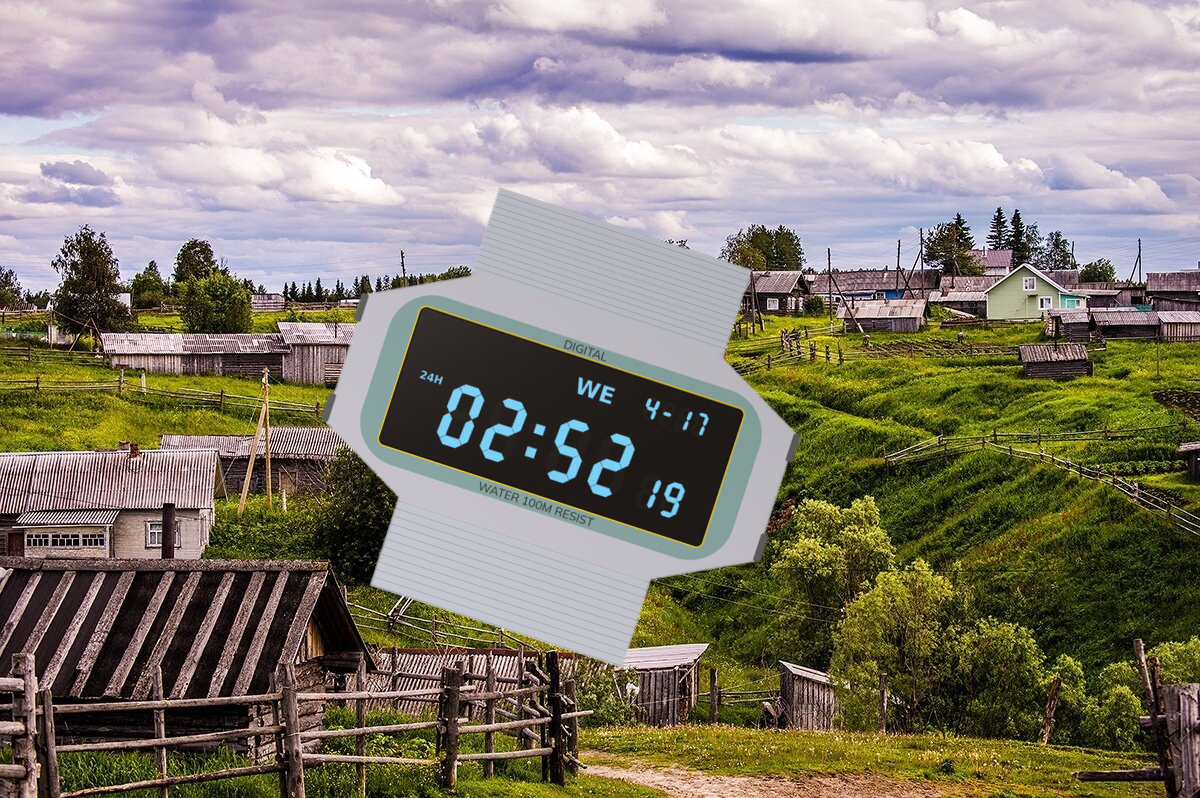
2:52:19
